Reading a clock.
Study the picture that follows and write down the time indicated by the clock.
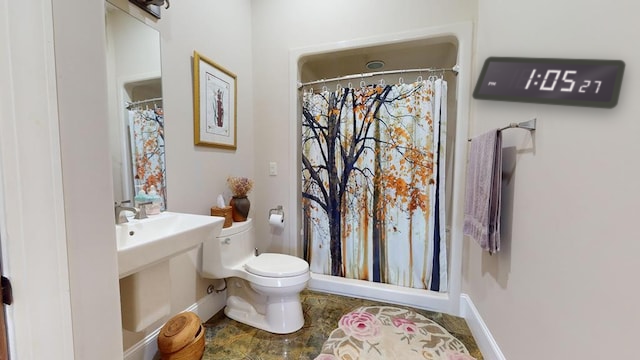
1:05:27
